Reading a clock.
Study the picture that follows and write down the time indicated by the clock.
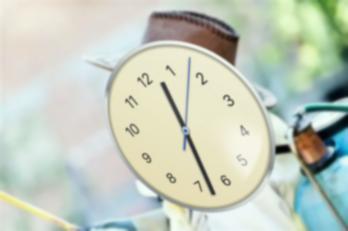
12:33:08
